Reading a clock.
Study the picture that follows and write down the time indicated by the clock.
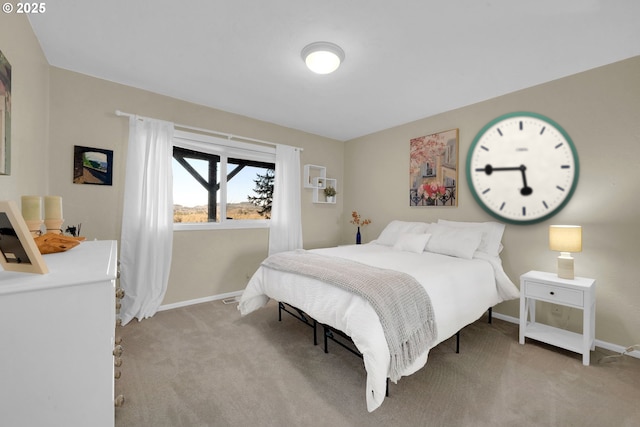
5:45
